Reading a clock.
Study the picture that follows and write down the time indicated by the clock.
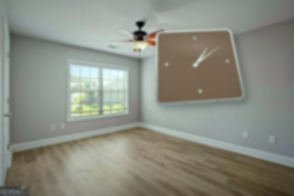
1:09
